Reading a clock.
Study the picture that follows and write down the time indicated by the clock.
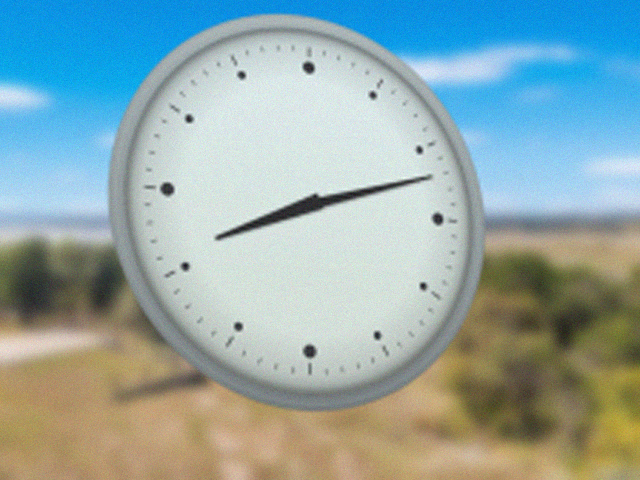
8:12
